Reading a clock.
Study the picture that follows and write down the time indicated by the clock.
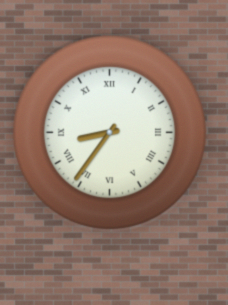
8:36
